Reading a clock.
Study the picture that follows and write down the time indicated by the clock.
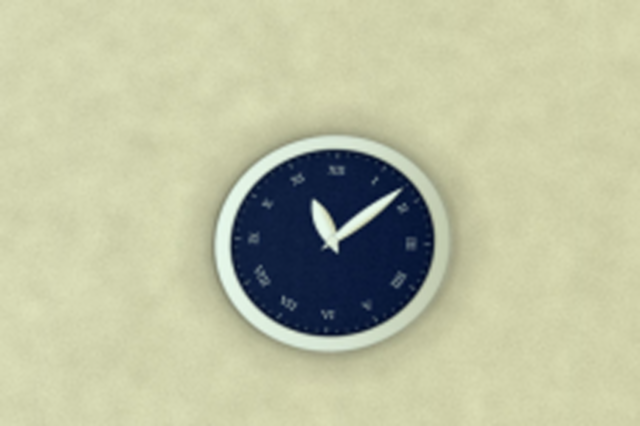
11:08
